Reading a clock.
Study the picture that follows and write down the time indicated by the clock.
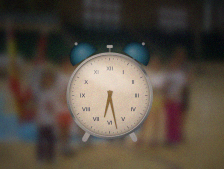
6:28
